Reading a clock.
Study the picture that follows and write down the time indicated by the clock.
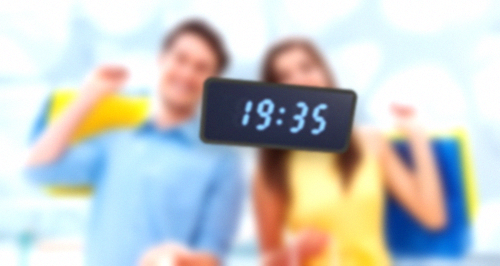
19:35
